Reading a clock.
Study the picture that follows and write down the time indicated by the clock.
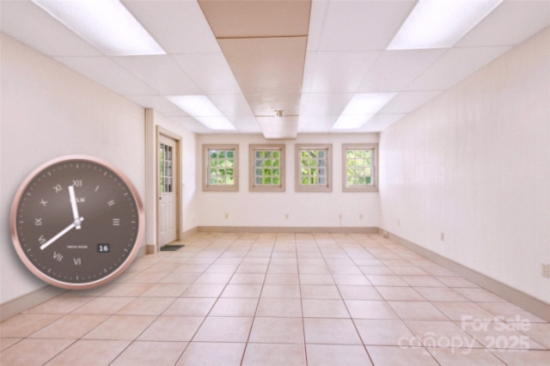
11:39
